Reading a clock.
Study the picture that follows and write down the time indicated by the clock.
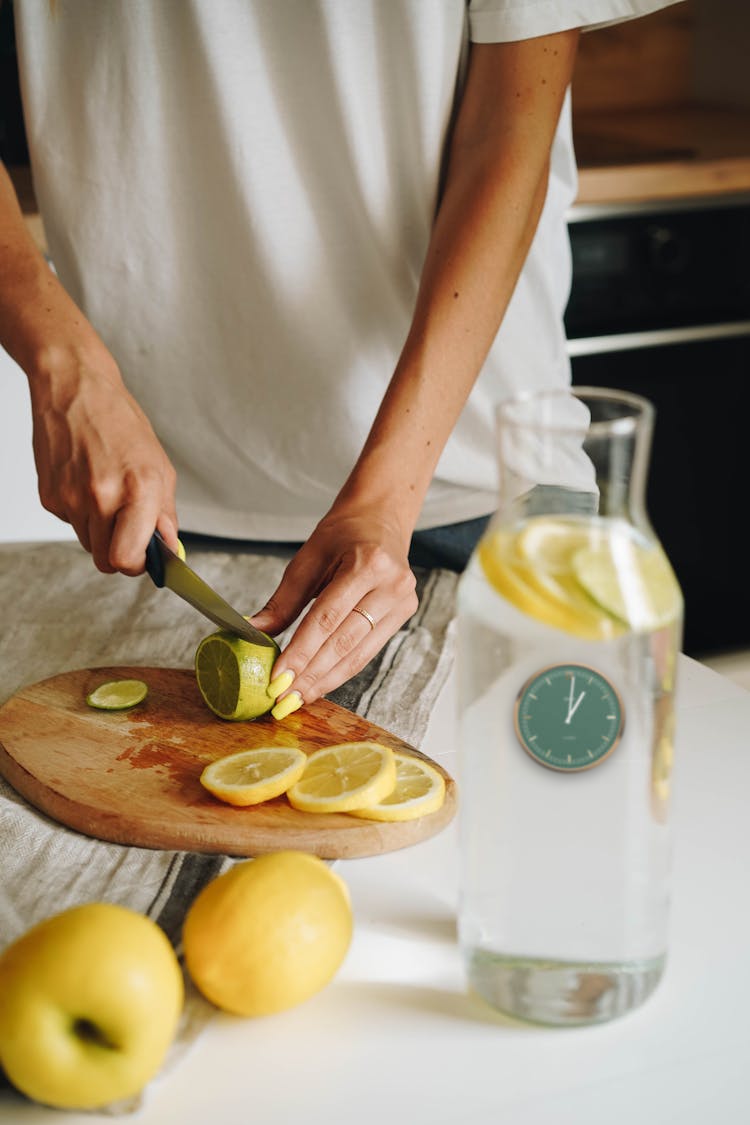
1:01
